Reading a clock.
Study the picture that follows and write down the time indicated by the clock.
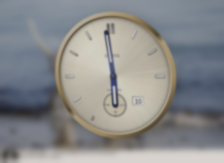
5:59
